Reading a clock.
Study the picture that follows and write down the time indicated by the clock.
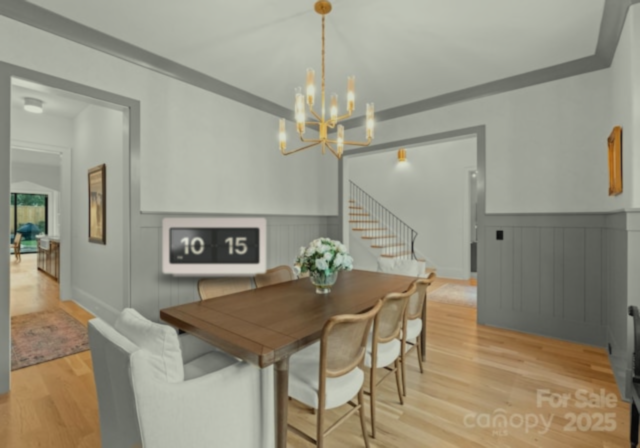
10:15
